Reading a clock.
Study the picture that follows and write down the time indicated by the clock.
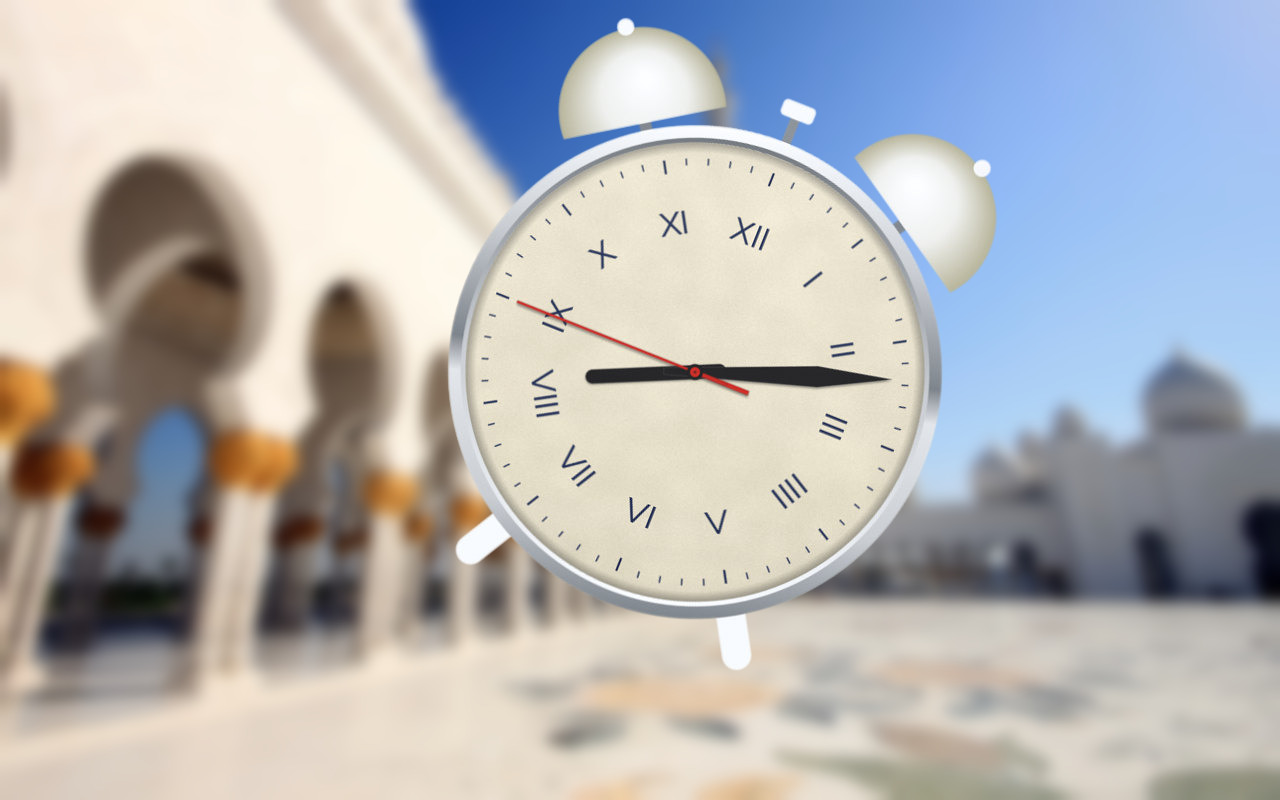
8:11:45
